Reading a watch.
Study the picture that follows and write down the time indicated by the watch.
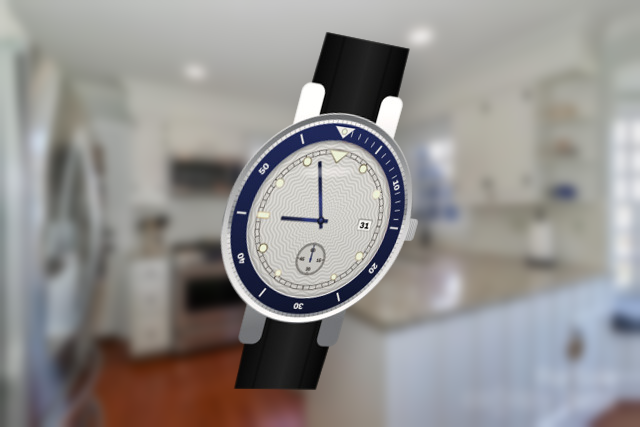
8:57
